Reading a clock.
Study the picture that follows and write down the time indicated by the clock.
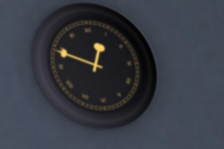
12:49
